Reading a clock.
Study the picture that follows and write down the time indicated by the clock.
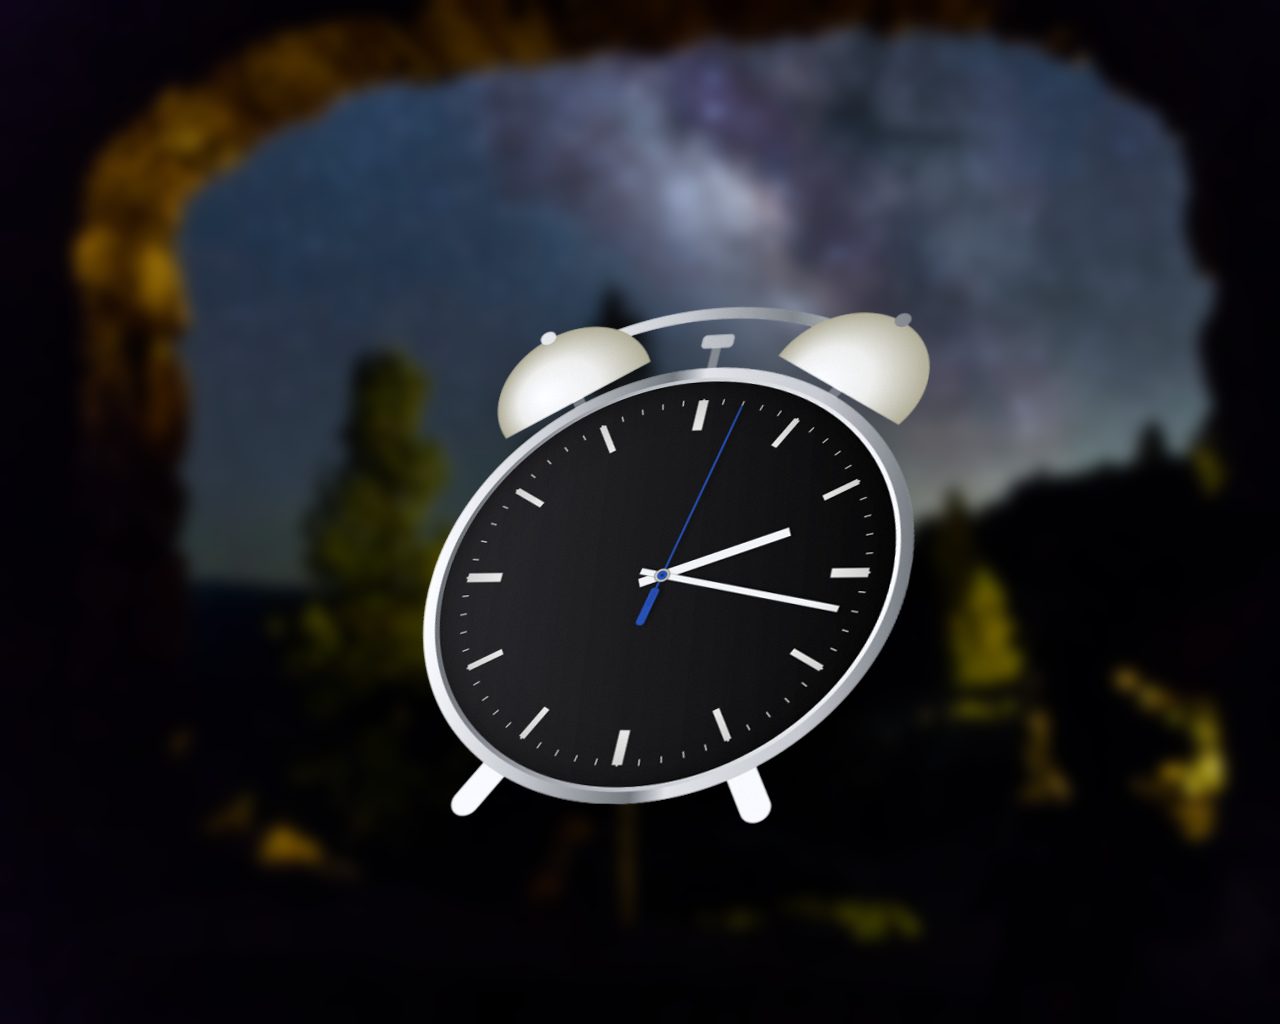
2:17:02
